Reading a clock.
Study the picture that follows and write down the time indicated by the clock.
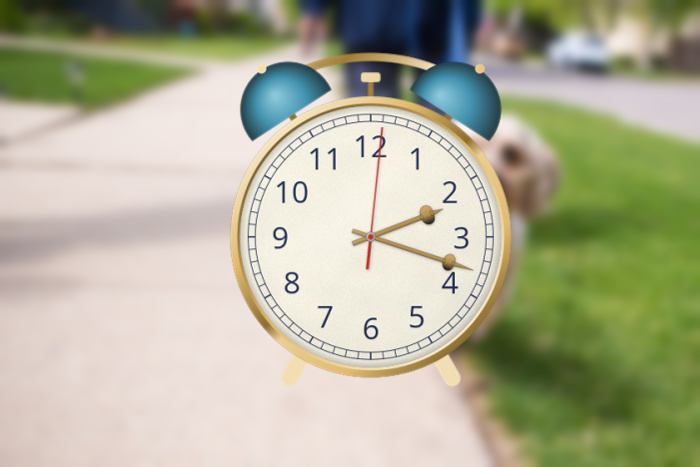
2:18:01
